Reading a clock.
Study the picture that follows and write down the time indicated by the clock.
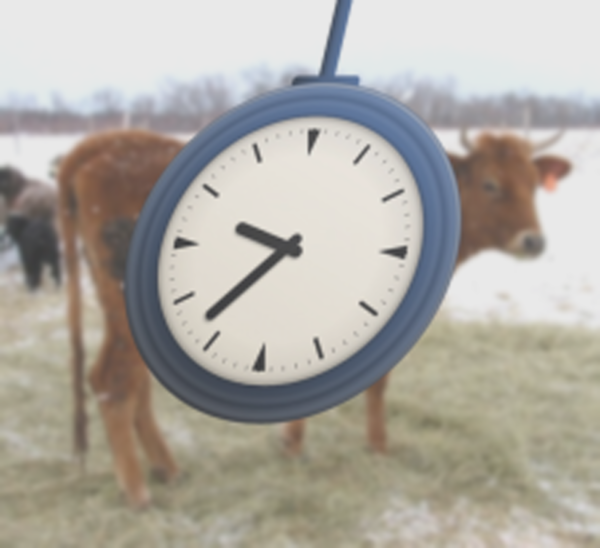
9:37
